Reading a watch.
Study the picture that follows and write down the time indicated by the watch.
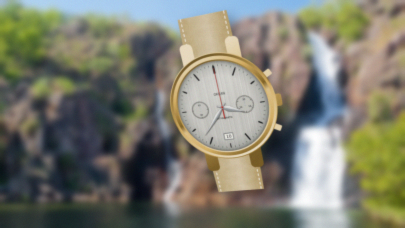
3:37
